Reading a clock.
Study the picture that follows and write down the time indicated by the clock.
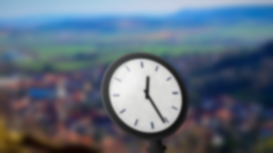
12:26
